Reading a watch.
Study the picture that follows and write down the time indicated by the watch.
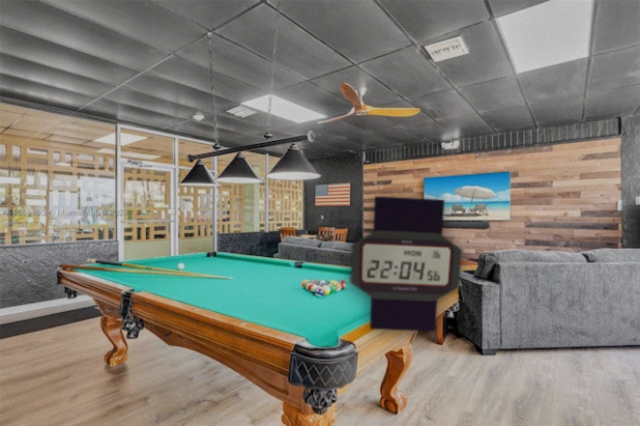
22:04
